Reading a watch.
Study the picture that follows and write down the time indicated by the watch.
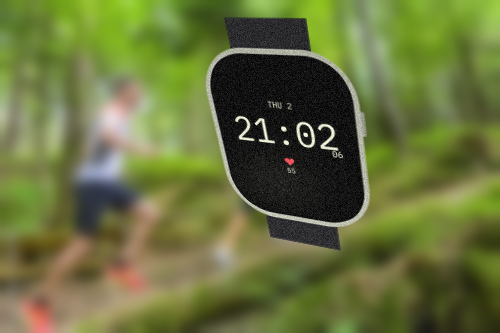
21:02:06
